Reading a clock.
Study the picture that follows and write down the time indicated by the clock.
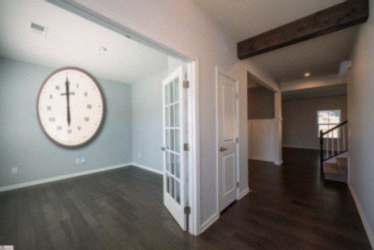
6:00
